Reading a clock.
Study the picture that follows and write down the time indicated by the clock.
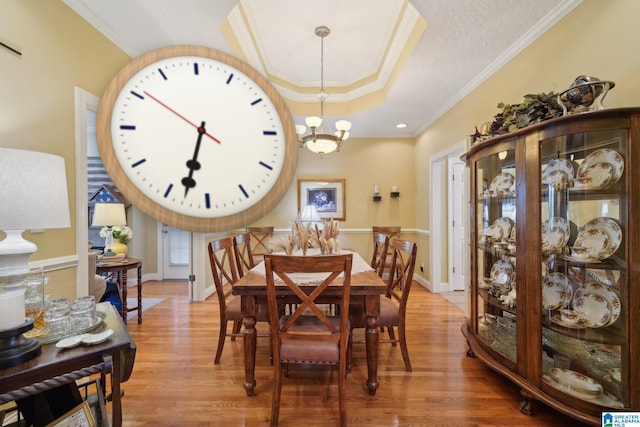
6:32:51
